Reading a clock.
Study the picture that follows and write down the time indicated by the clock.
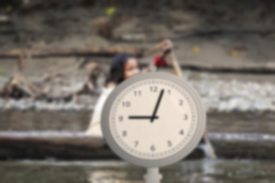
9:03
